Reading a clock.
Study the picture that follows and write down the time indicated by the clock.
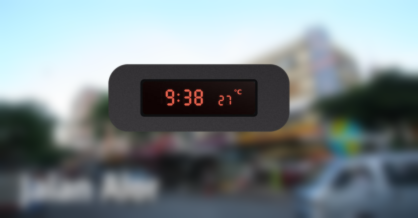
9:38
